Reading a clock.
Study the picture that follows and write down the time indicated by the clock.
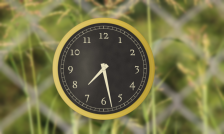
7:28
